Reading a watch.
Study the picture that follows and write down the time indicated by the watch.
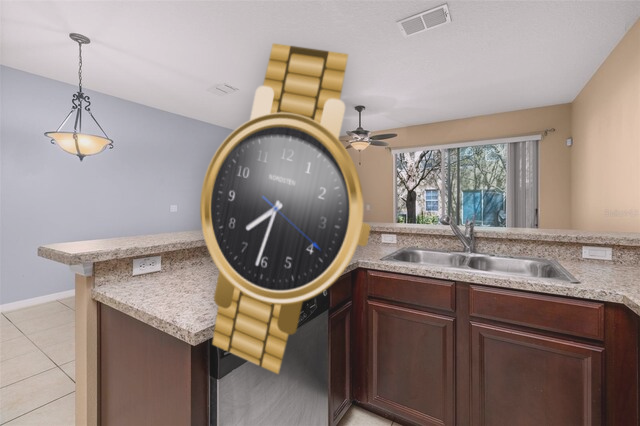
7:31:19
